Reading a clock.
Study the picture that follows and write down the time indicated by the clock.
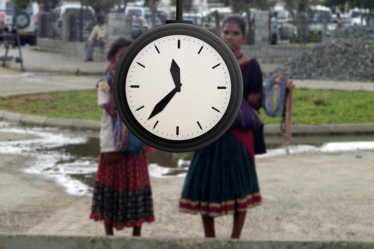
11:37
